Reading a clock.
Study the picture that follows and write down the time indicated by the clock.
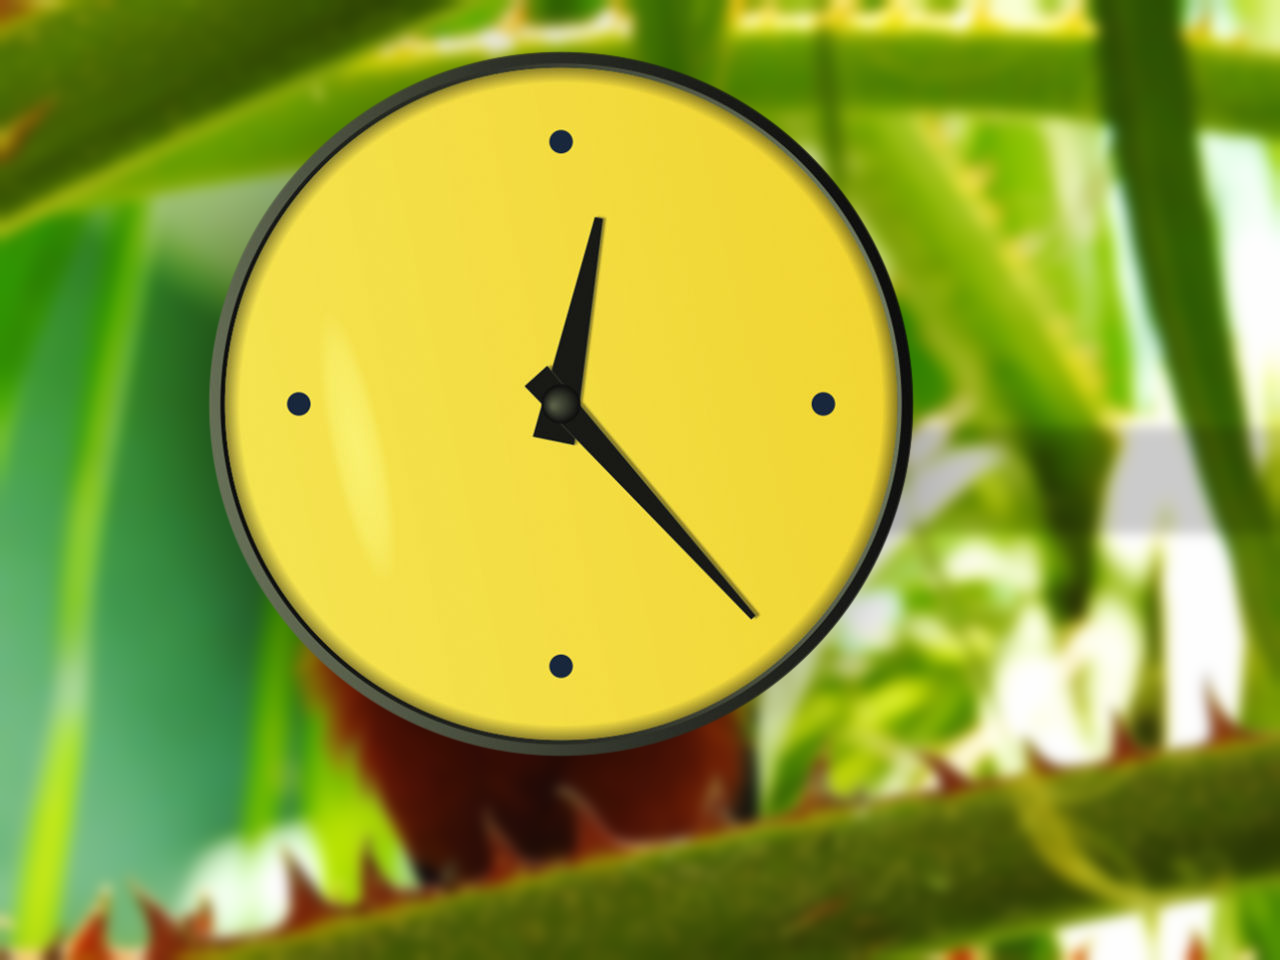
12:23
